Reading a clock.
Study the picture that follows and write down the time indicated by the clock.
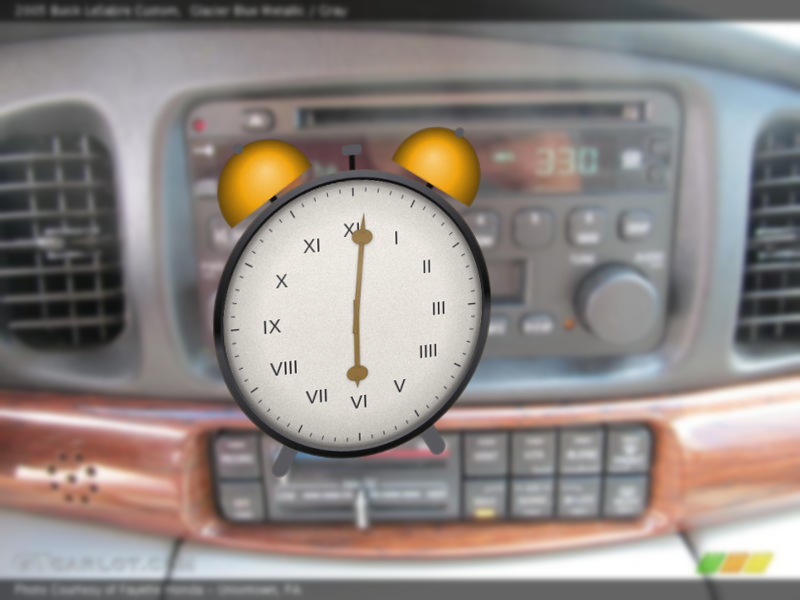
6:01
